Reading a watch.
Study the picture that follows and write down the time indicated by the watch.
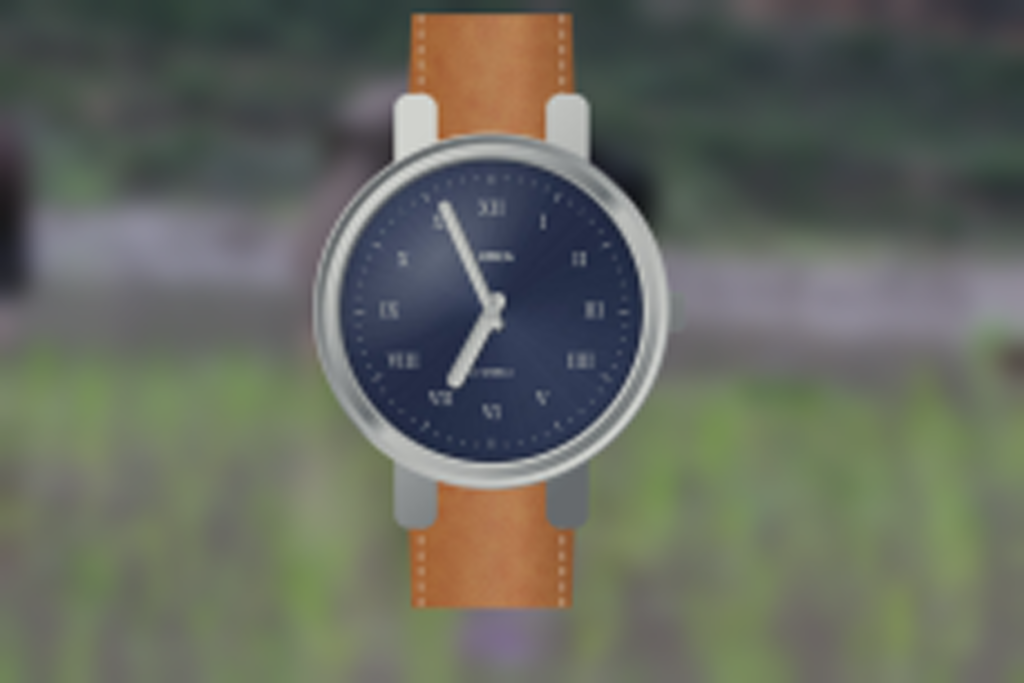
6:56
